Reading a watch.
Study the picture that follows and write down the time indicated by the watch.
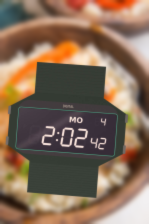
2:02:42
